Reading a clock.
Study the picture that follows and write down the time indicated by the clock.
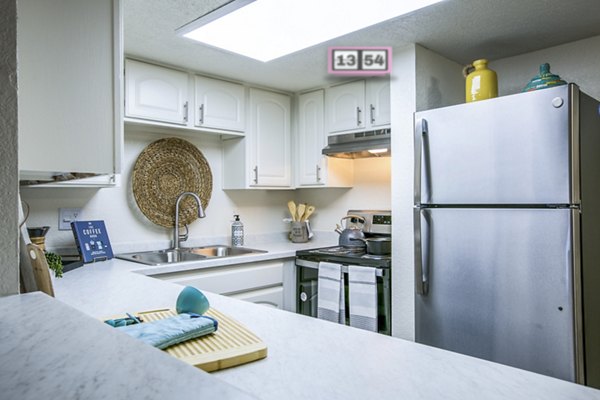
13:54
